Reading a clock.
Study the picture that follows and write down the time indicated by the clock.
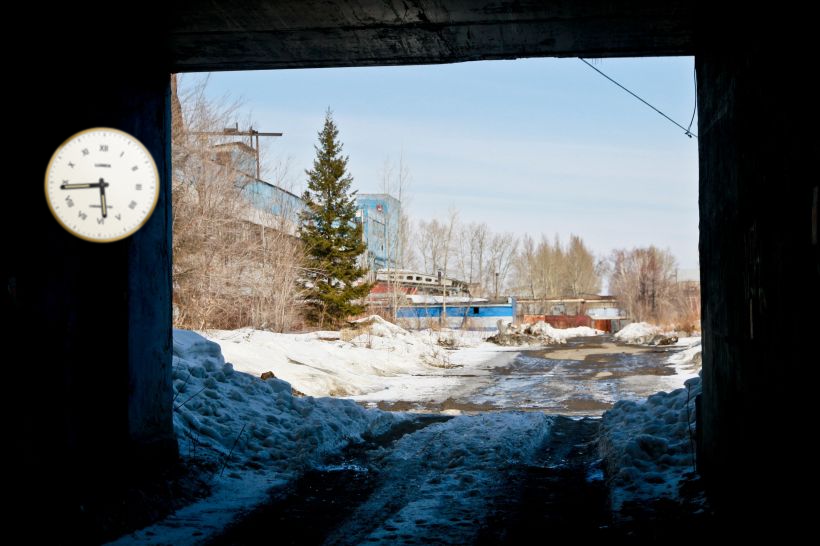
5:44
